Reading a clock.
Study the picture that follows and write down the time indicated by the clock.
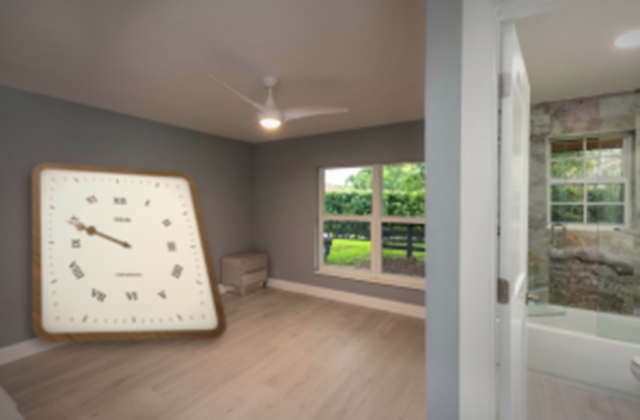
9:49
